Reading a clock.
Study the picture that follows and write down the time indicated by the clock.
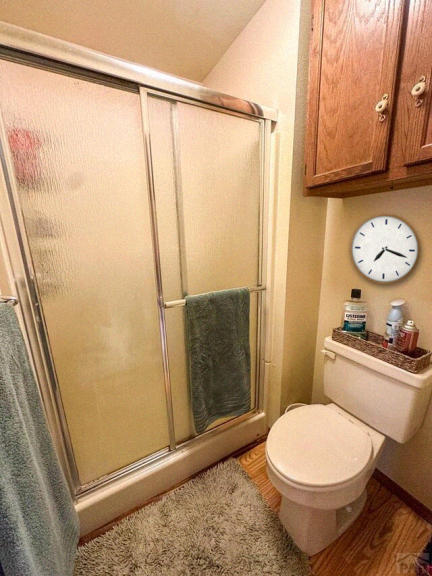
7:18
